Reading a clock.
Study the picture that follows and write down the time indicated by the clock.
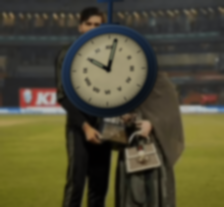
10:02
